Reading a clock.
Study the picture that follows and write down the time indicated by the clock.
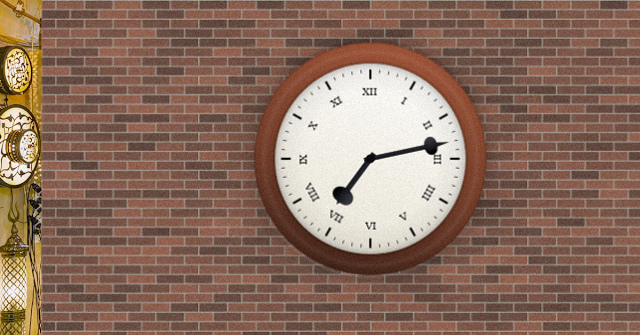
7:13
